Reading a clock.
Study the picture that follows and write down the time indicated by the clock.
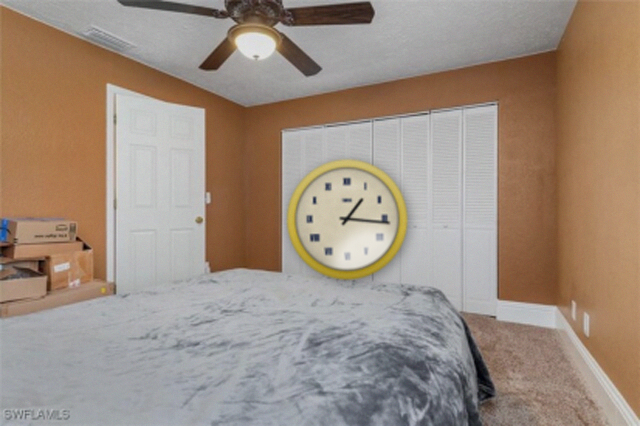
1:16
